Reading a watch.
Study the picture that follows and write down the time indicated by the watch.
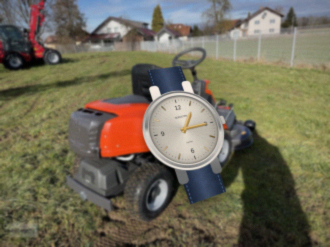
1:15
